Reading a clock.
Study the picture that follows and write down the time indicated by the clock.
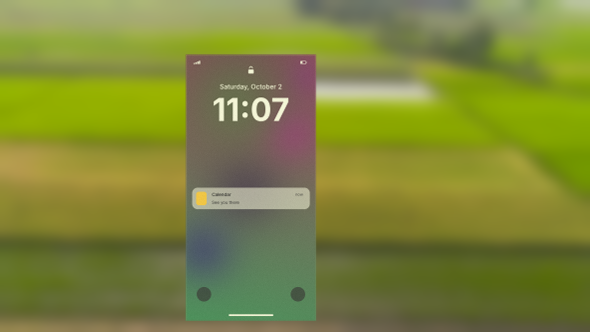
11:07
